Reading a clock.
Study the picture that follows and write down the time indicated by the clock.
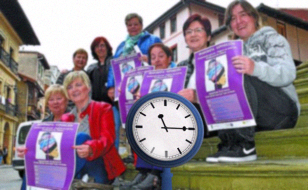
11:15
